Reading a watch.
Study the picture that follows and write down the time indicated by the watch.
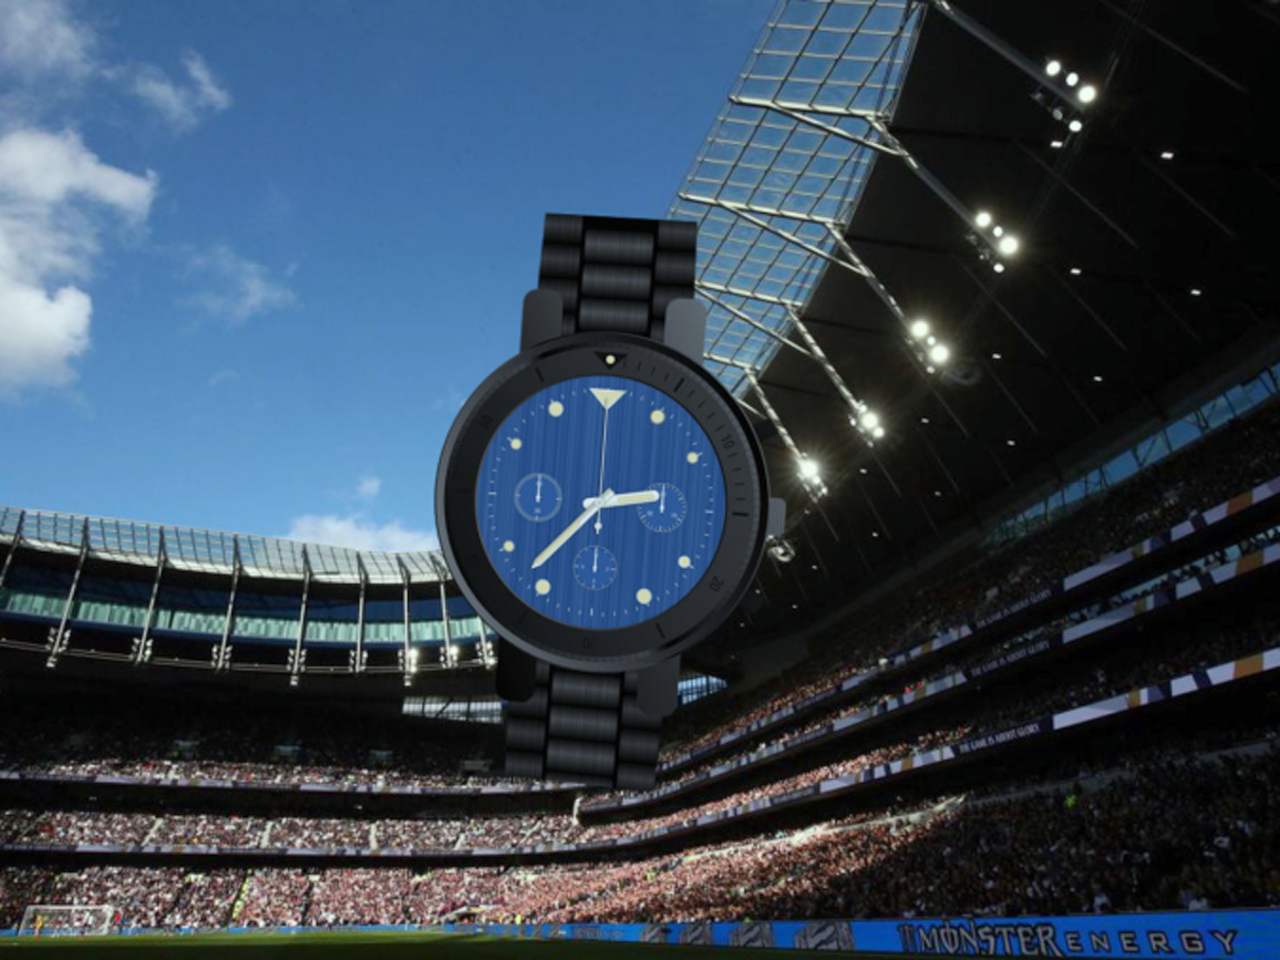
2:37
